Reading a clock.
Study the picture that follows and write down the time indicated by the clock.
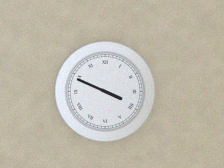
3:49
